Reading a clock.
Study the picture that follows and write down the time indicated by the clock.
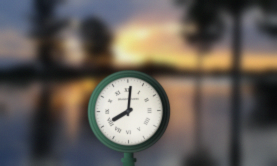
8:01
